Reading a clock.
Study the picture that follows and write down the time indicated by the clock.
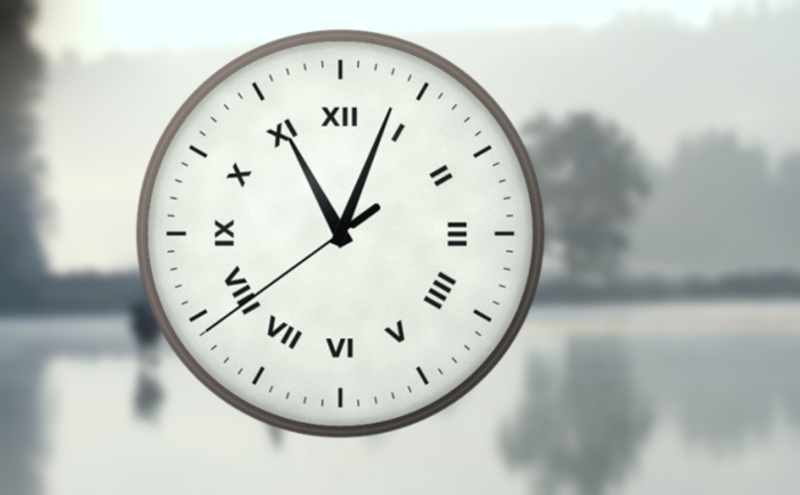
11:03:39
